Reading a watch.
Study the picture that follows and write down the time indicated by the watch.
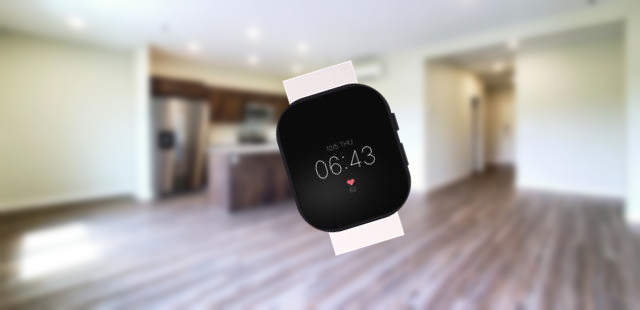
6:43
